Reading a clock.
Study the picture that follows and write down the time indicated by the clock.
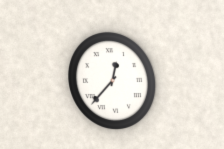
12:38
